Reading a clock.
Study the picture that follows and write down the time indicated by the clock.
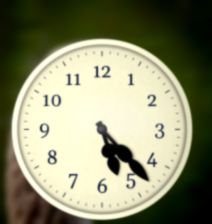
5:23
